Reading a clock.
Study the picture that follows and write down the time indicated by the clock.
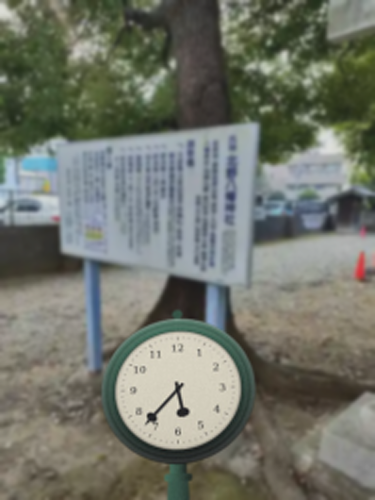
5:37
